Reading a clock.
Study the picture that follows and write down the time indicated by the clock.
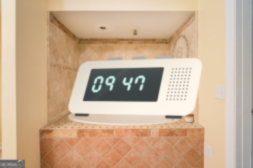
9:47
